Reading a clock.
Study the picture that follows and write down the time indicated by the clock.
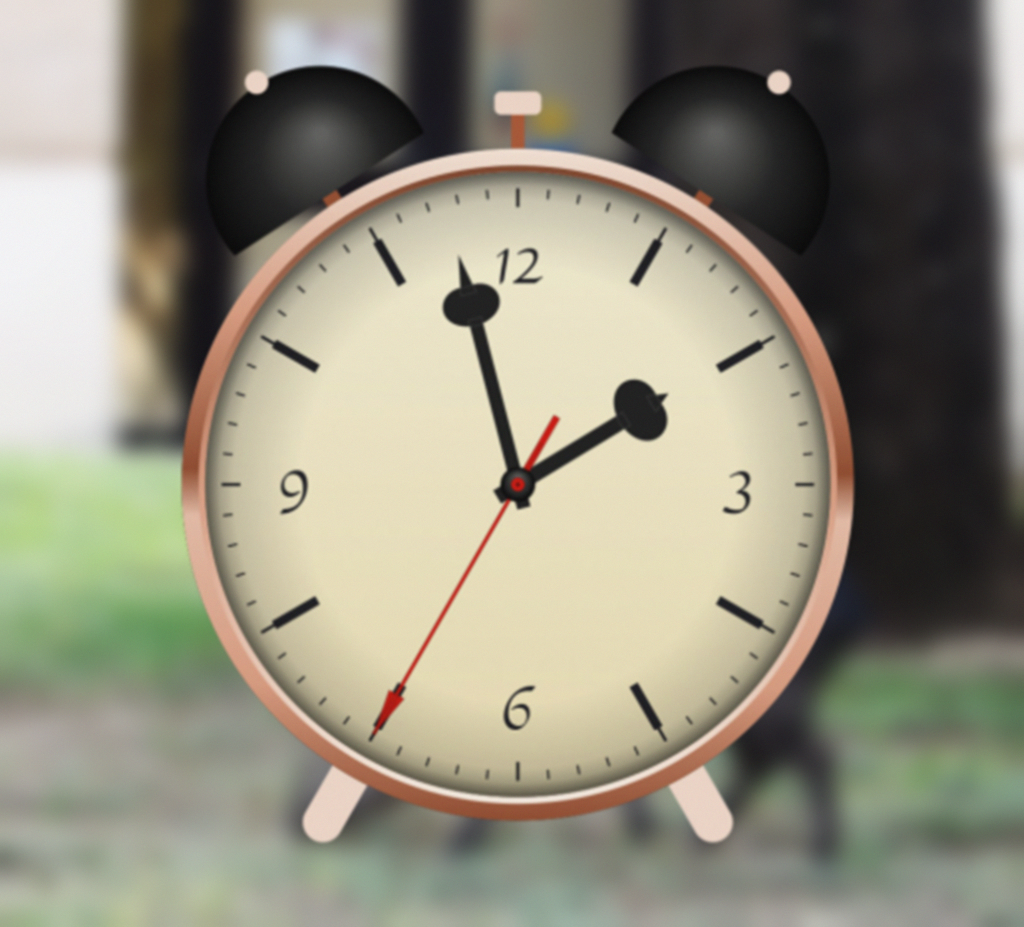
1:57:35
